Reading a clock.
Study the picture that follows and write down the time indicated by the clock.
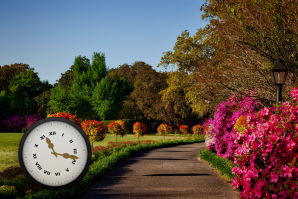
11:18
